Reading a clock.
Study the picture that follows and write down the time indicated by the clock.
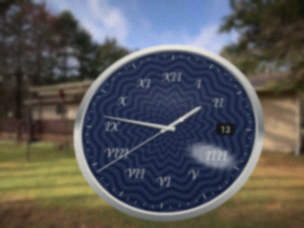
1:46:39
